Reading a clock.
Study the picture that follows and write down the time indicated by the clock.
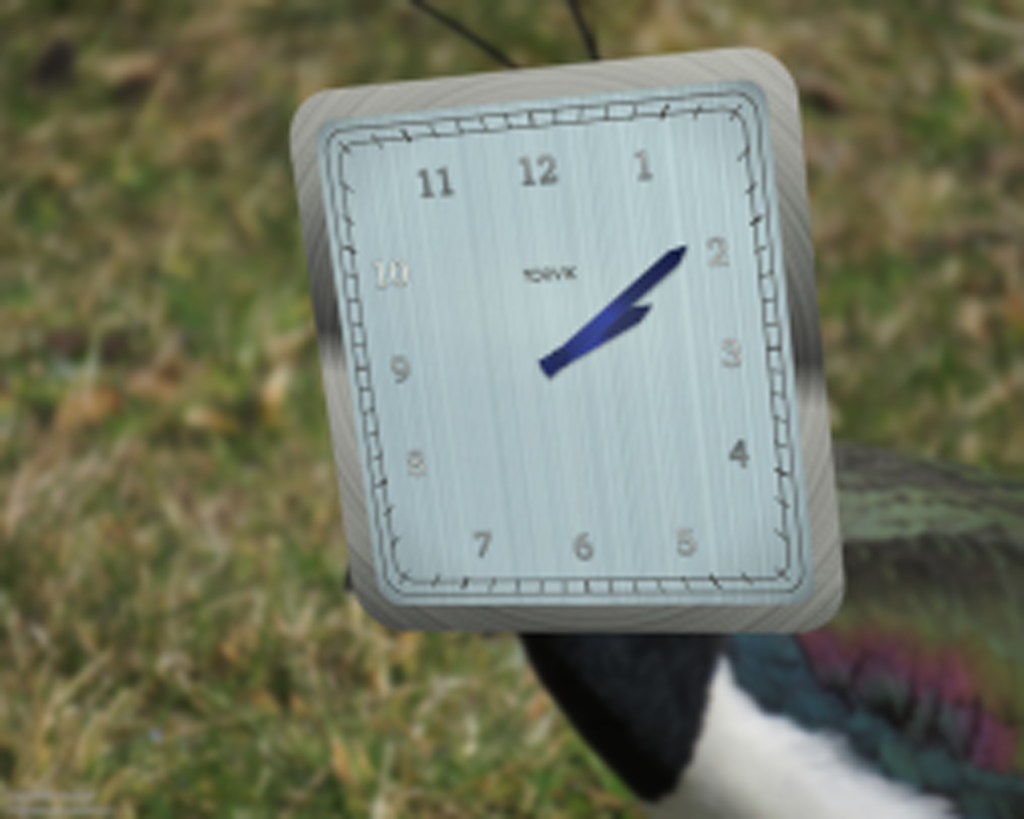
2:09
